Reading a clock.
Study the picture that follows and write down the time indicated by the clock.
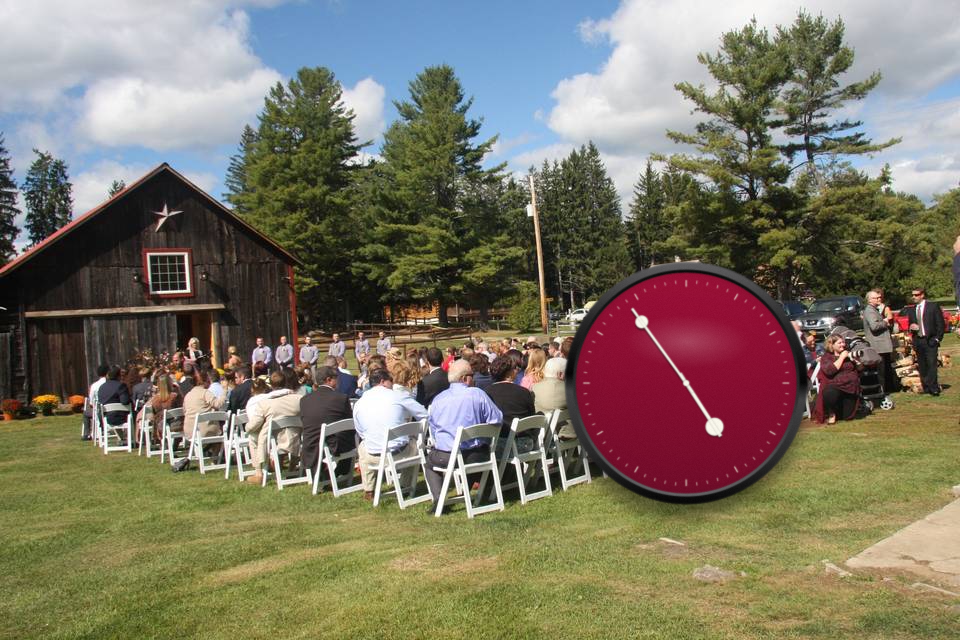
4:54
